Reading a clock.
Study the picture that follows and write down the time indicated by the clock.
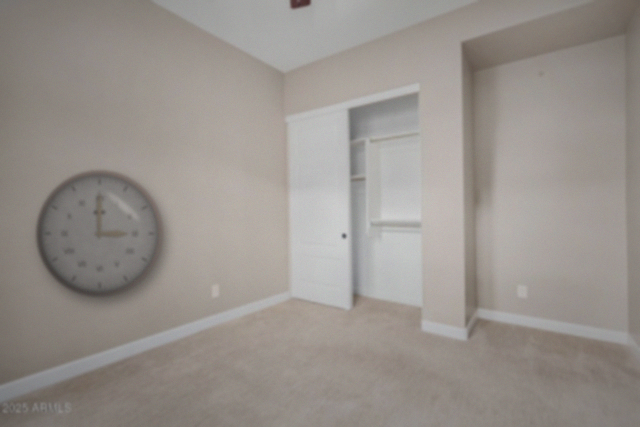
3:00
